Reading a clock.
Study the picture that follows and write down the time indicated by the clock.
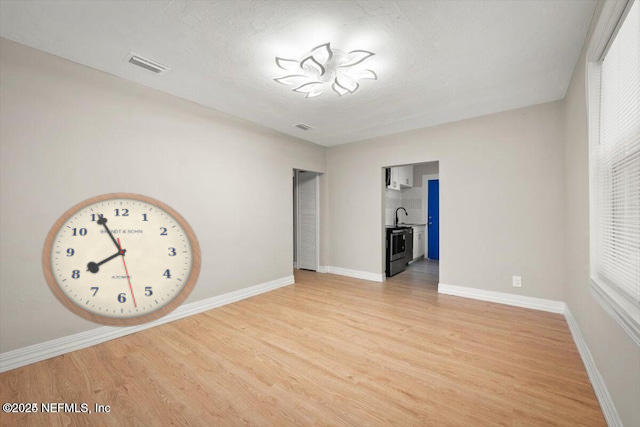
7:55:28
